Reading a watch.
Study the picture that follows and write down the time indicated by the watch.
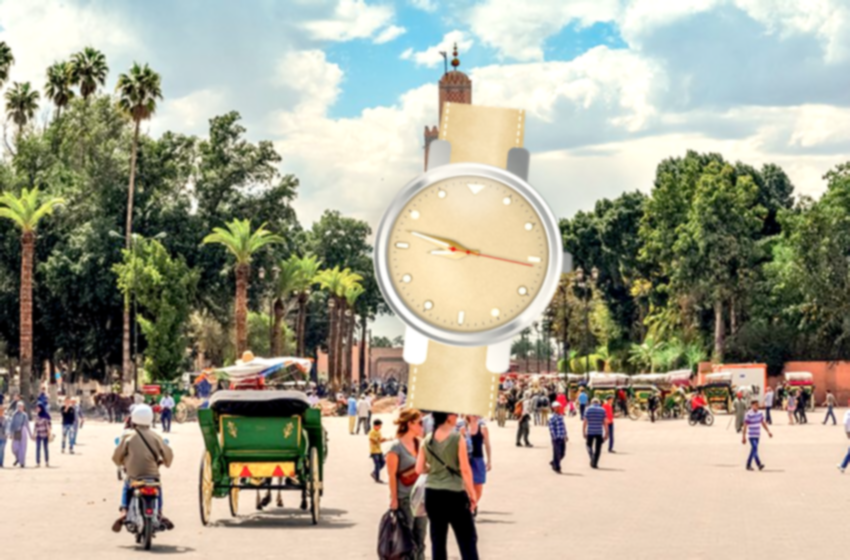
8:47:16
